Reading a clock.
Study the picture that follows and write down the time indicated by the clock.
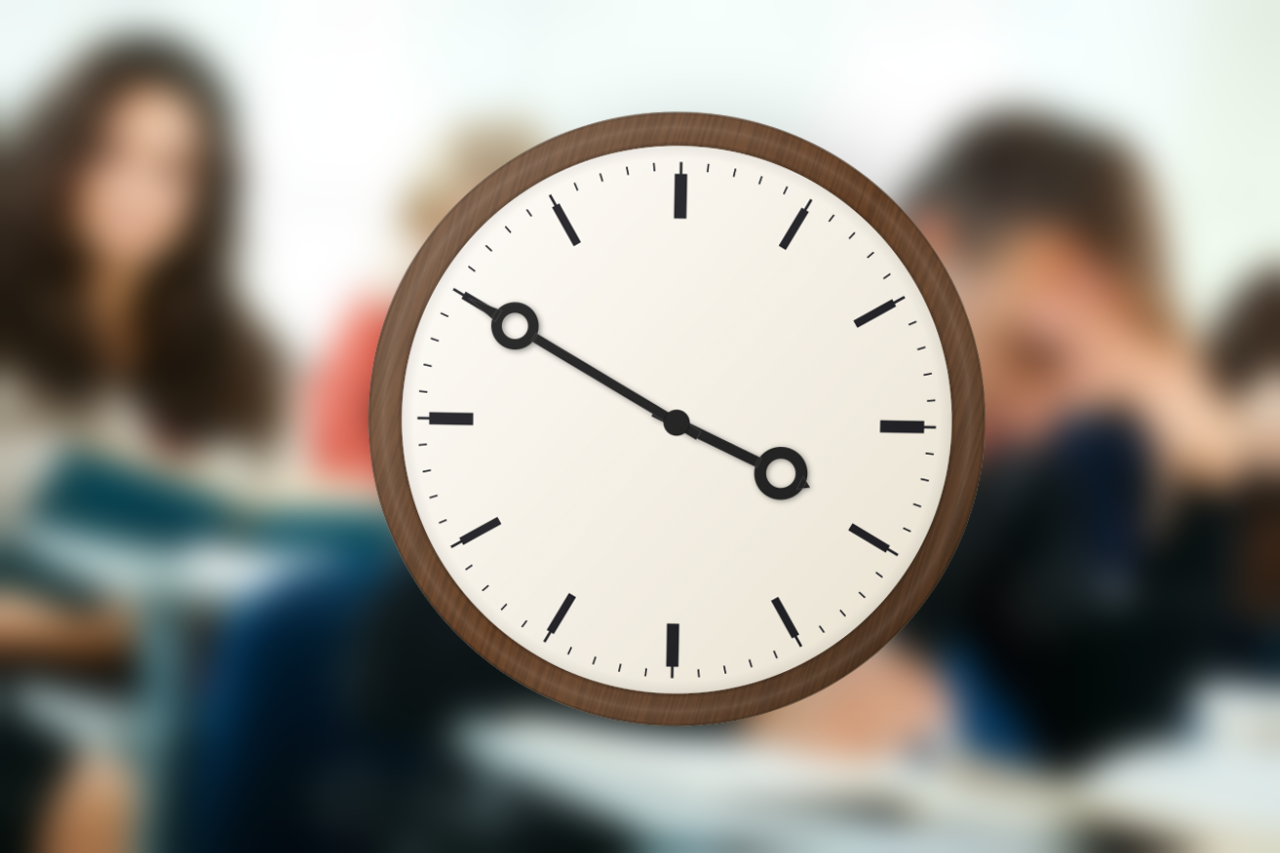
3:50
